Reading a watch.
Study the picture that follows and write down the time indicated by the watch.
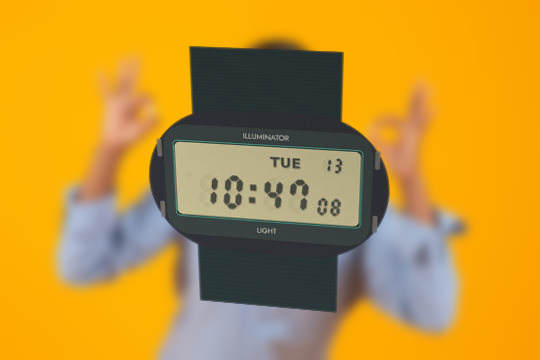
10:47:08
